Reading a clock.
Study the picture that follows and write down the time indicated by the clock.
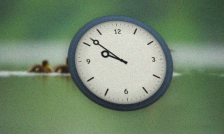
9:52
